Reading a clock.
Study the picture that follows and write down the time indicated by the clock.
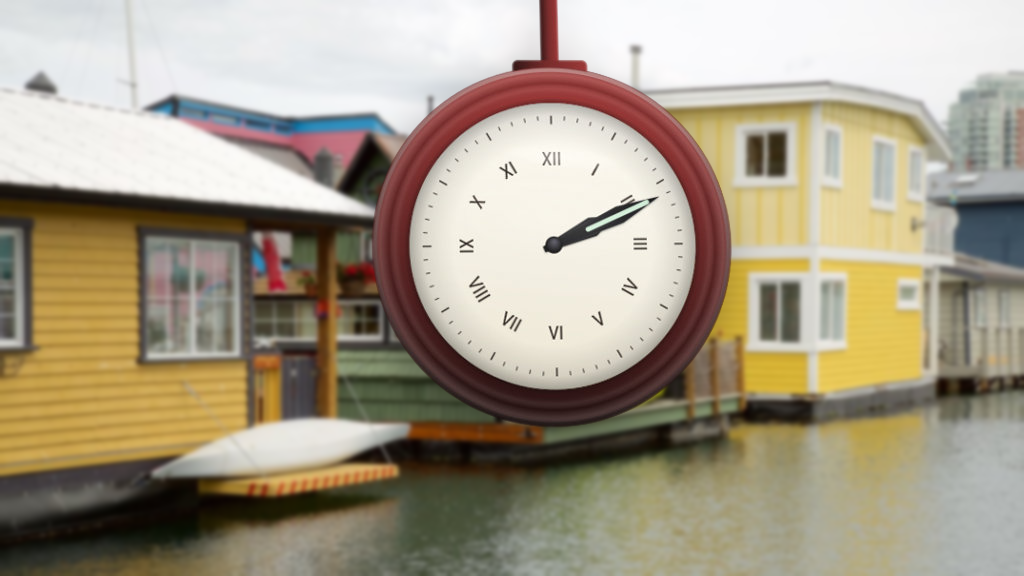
2:11
